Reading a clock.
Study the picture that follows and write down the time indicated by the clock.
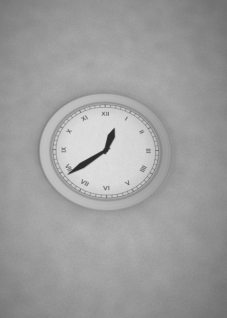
12:39
